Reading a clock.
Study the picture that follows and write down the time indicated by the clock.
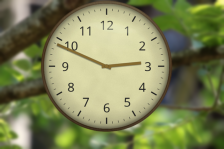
2:49
